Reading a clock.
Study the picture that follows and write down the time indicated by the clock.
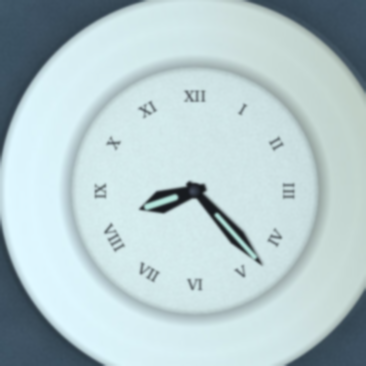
8:23
